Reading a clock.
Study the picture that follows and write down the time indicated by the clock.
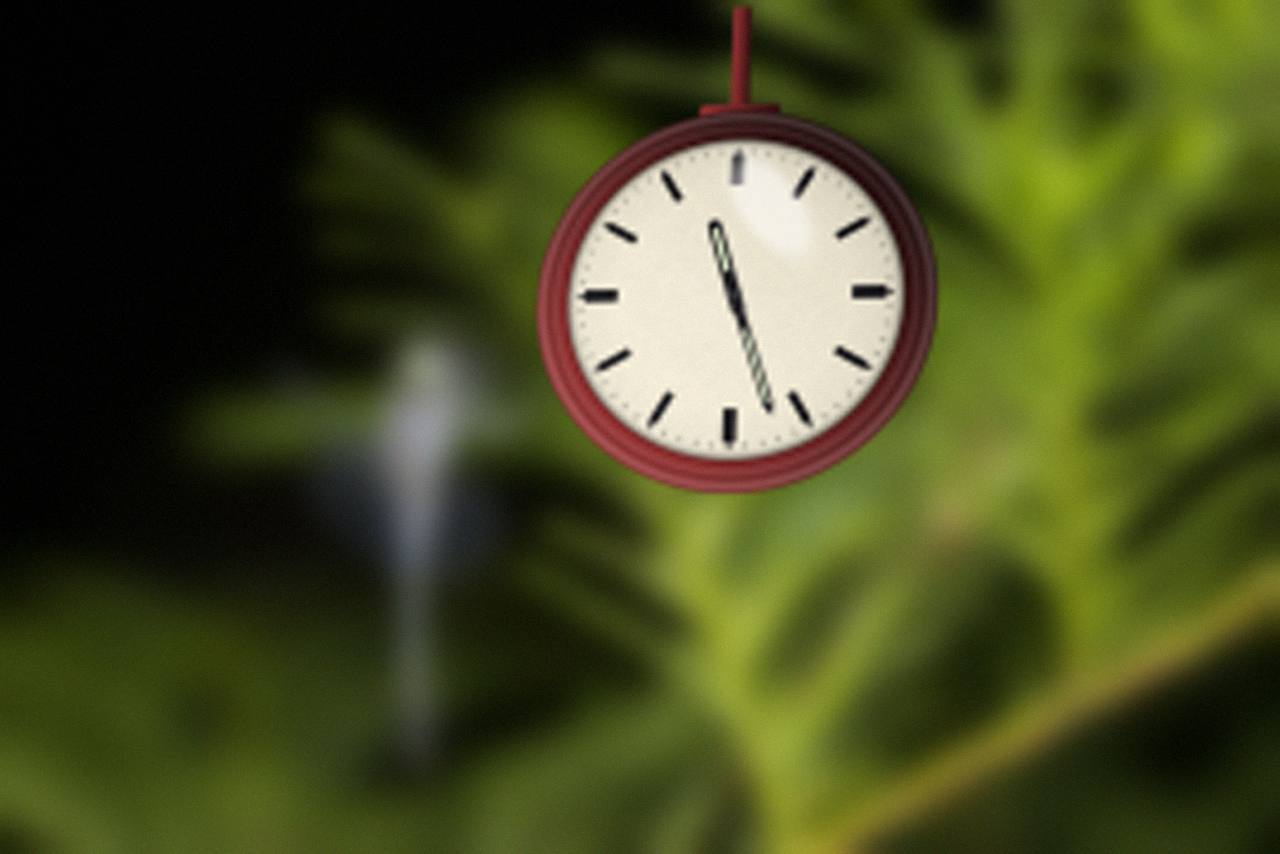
11:27
